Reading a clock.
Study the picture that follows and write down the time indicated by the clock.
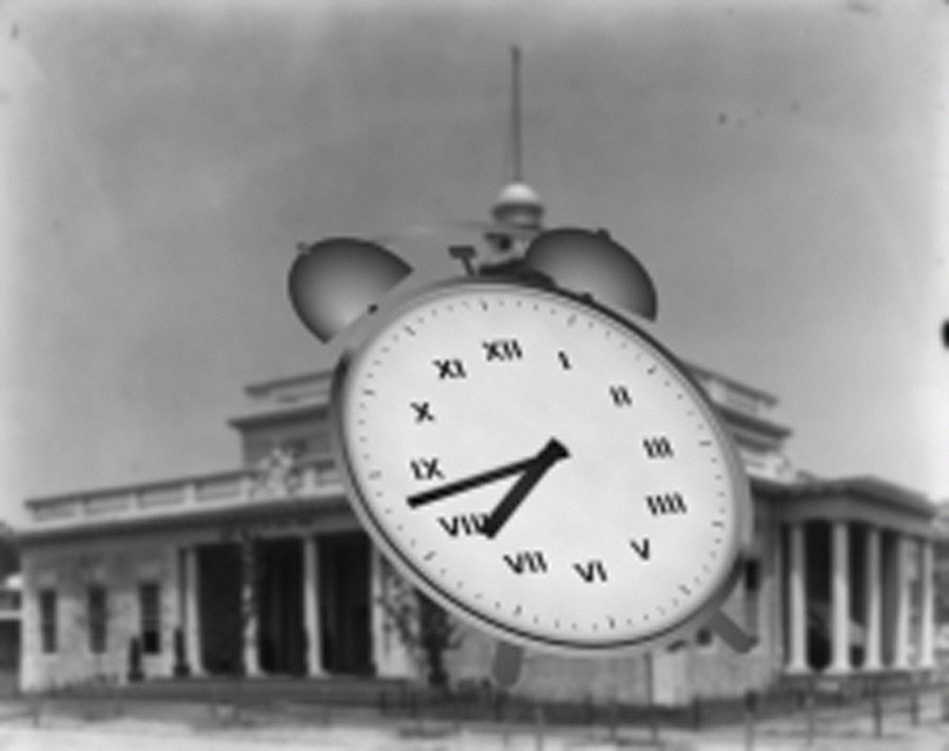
7:43
